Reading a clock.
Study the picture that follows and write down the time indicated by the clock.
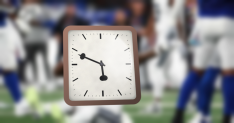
5:49
